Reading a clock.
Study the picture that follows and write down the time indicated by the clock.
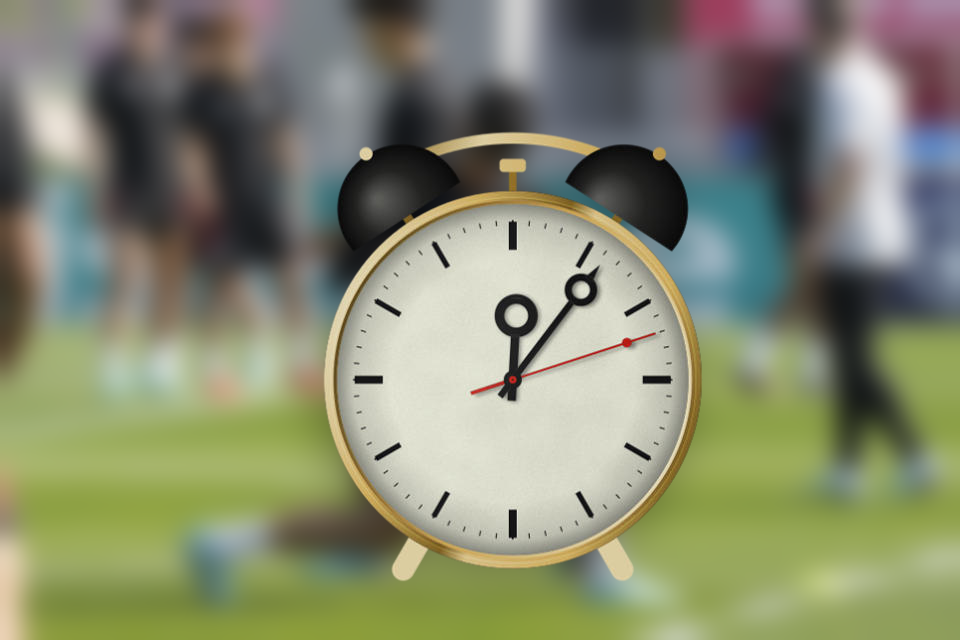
12:06:12
